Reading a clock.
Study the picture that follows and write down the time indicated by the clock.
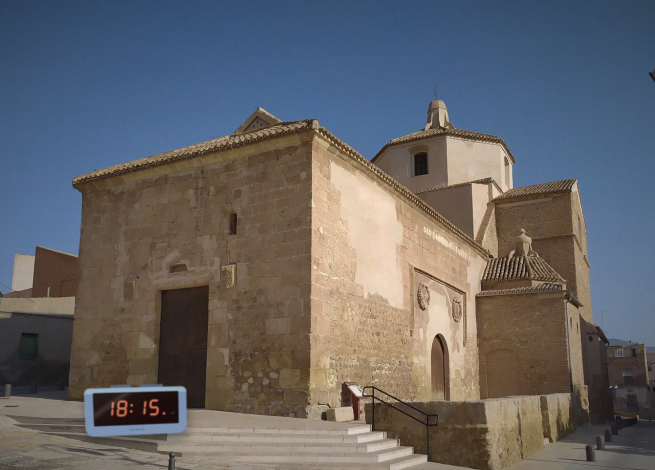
18:15
